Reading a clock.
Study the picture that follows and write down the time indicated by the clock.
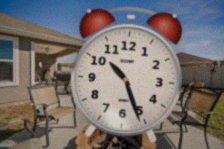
10:26
